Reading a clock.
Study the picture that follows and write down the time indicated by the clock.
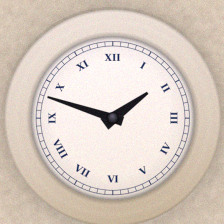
1:48
